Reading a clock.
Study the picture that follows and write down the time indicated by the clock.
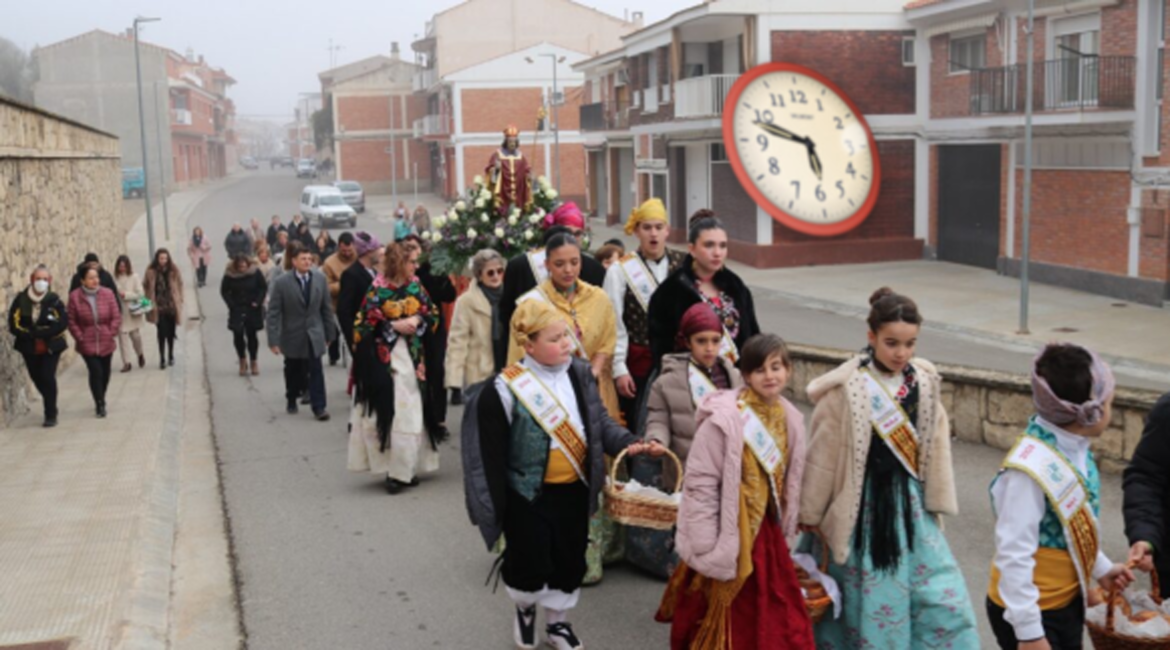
5:48
